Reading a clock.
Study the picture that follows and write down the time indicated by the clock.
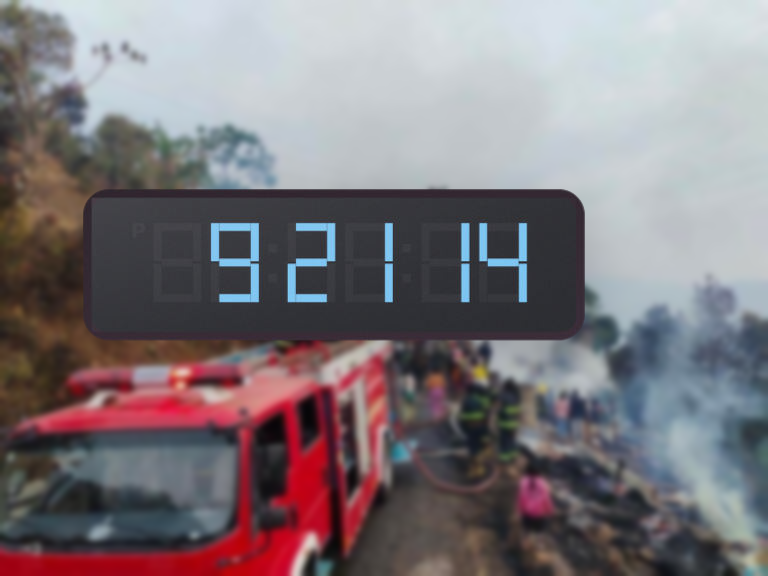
9:21:14
